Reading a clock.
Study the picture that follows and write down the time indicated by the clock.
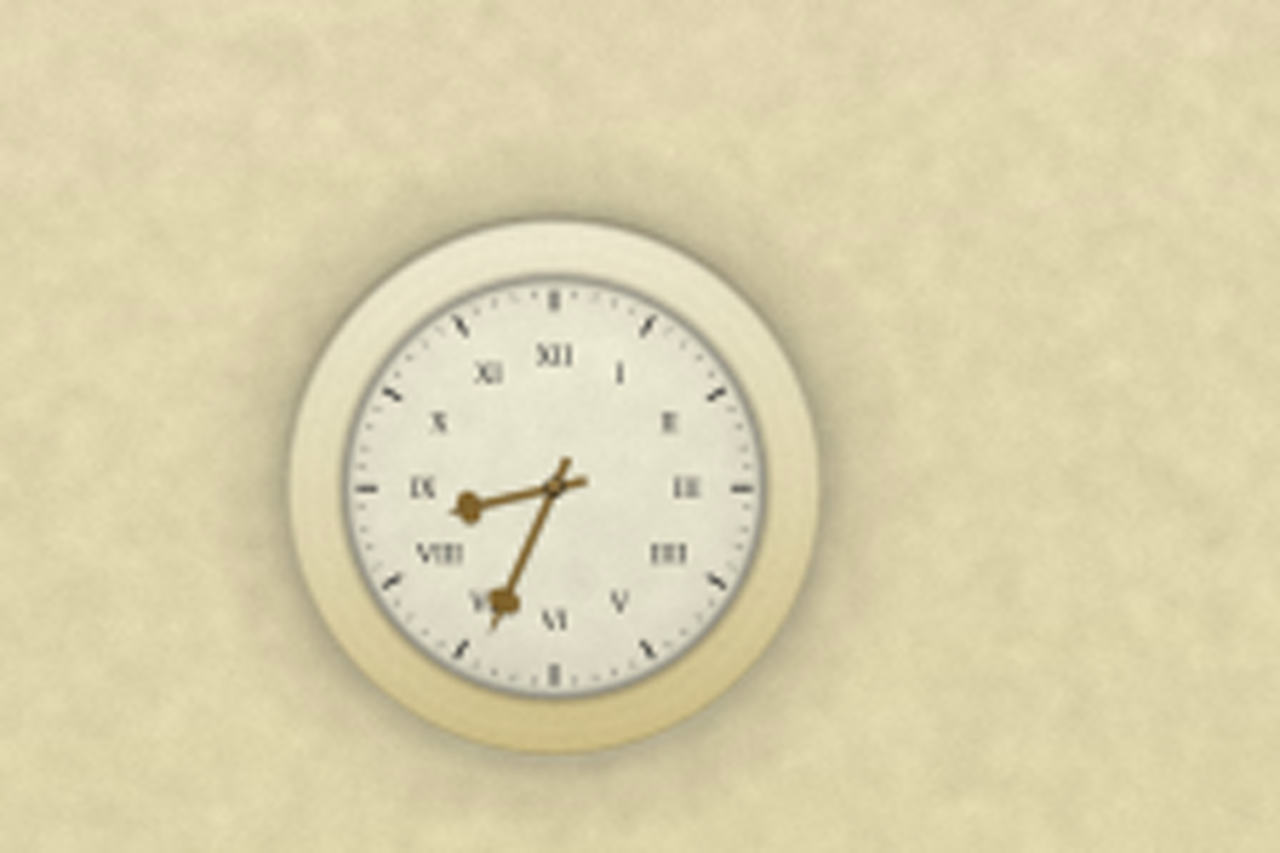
8:34
